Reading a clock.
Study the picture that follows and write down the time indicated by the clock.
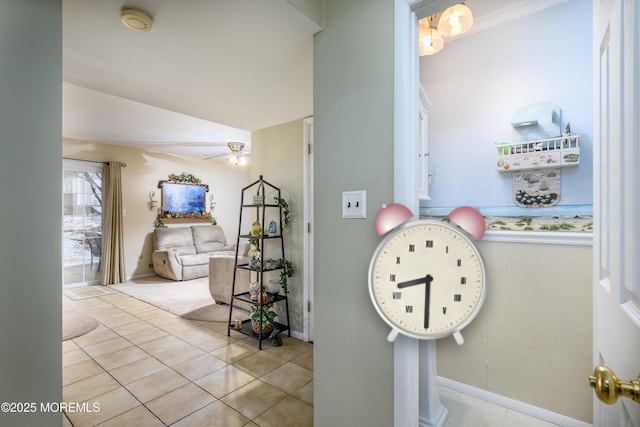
8:30
